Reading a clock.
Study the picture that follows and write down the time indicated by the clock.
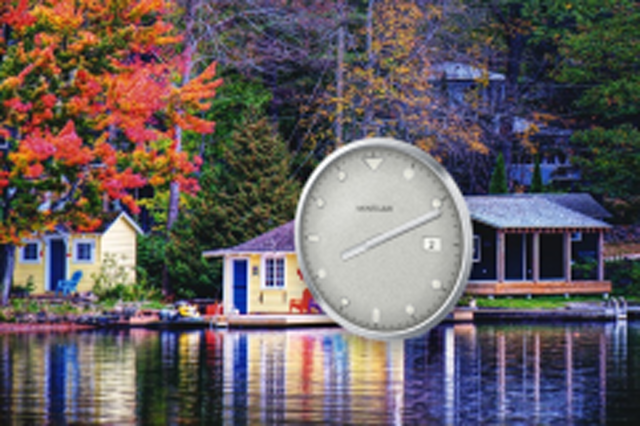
8:11
